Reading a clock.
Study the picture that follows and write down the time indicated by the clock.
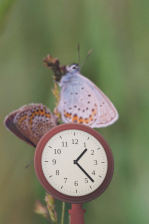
1:23
